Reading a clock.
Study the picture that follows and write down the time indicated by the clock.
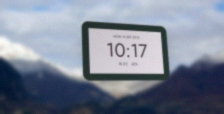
10:17
